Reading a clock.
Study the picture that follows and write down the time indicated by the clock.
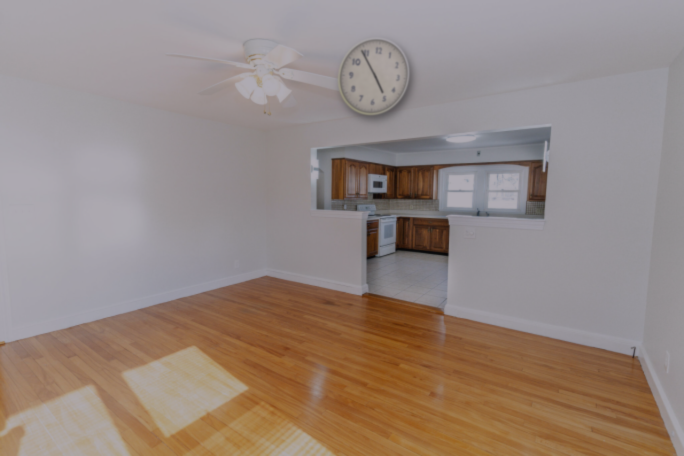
4:54
